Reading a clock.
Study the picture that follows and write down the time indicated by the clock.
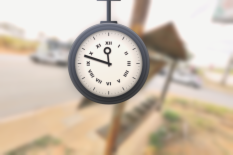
11:48
